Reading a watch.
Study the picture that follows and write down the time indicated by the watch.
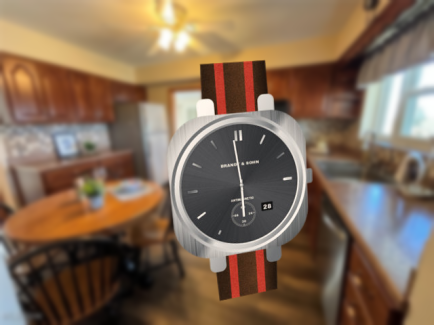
5:59
